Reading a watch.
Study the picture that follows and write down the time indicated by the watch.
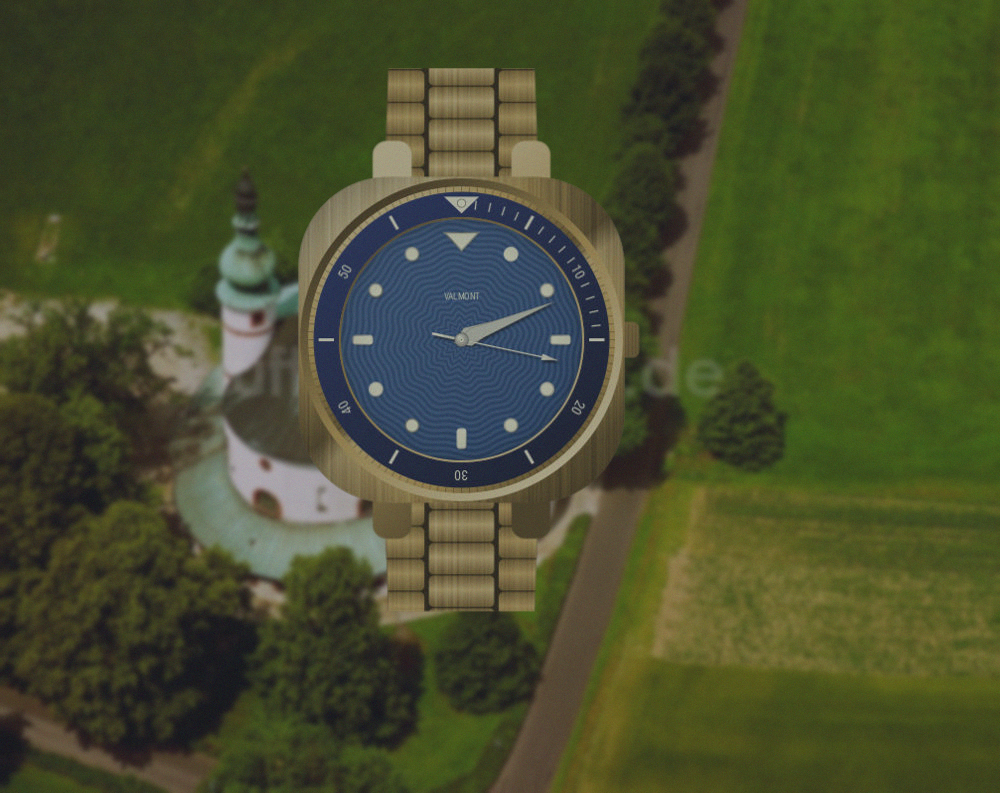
2:11:17
